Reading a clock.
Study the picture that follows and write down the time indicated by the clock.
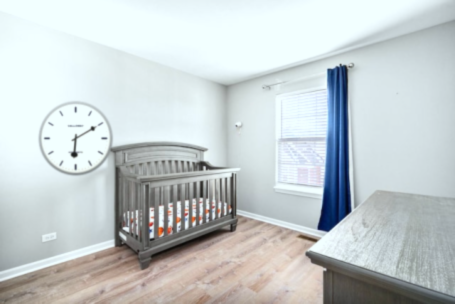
6:10
